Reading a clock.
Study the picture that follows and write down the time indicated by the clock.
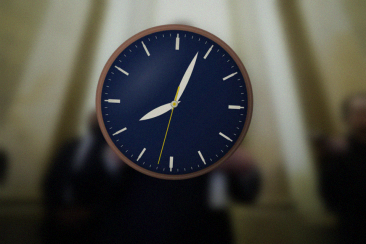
8:03:32
